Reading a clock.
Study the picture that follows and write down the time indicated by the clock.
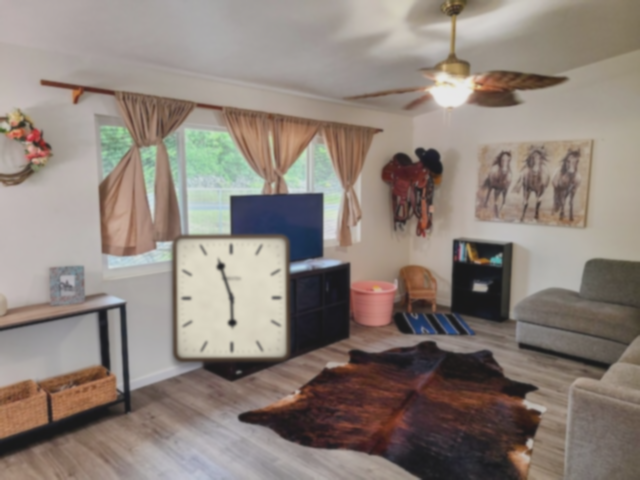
5:57
